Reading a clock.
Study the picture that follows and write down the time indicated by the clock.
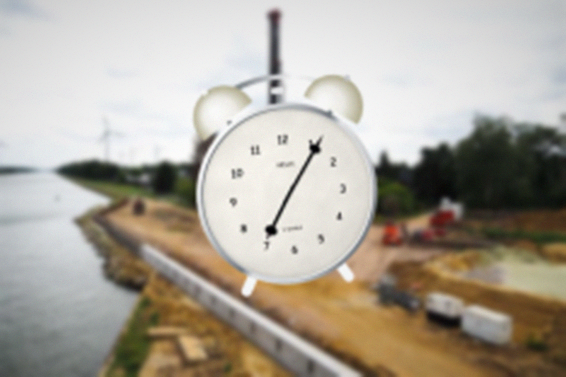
7:06
